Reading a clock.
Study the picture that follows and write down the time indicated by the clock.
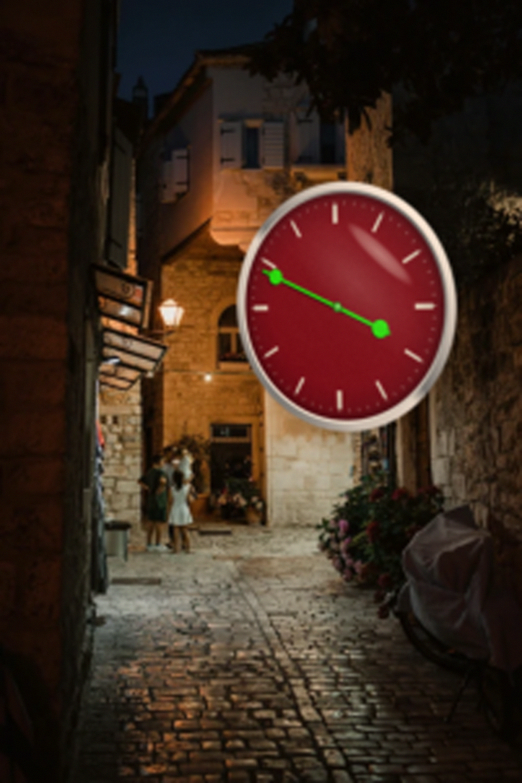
3:49
